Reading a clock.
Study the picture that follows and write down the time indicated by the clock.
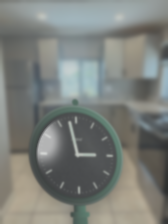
2:58
